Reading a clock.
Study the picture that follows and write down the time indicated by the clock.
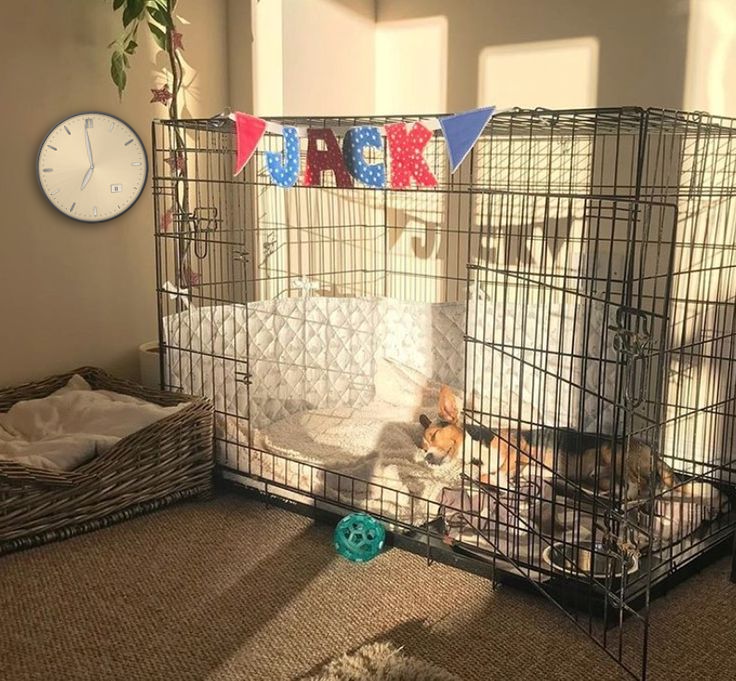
6:59
